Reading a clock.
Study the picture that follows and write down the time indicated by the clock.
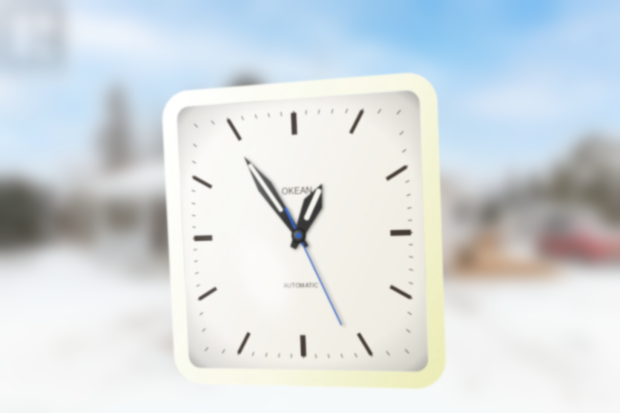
12:54:26
